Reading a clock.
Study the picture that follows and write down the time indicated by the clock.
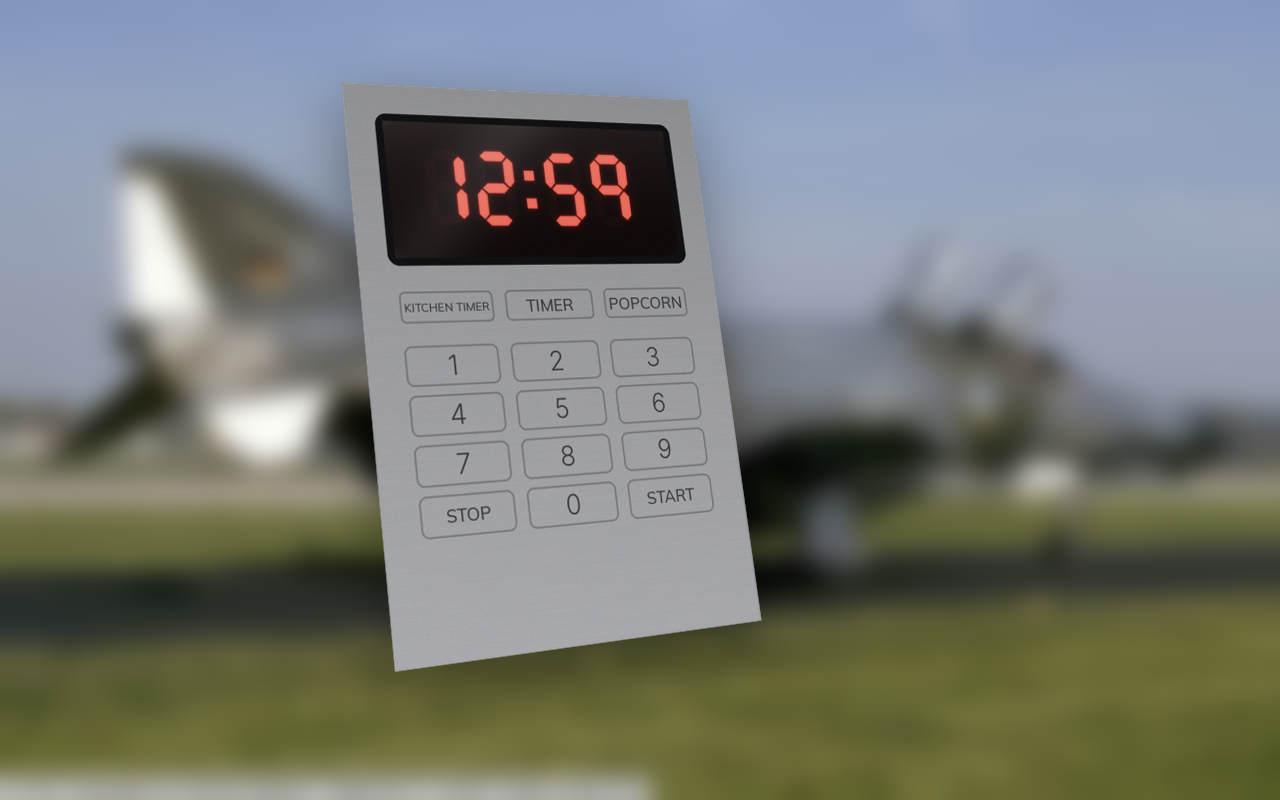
12:59
